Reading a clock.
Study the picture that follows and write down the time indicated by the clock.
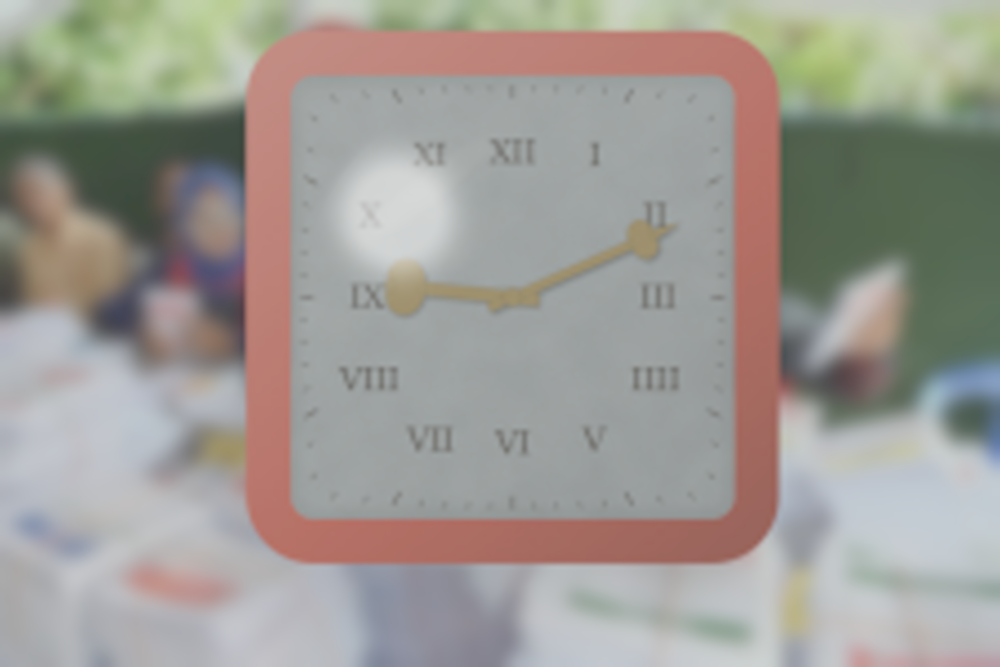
9:11
